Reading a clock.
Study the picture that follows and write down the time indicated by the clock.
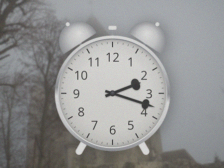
2:18
